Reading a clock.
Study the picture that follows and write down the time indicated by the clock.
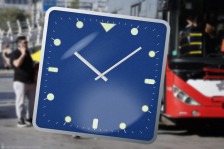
10:08
